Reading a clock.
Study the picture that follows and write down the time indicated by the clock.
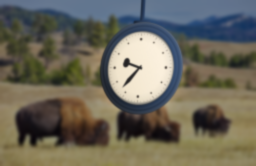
9:37
